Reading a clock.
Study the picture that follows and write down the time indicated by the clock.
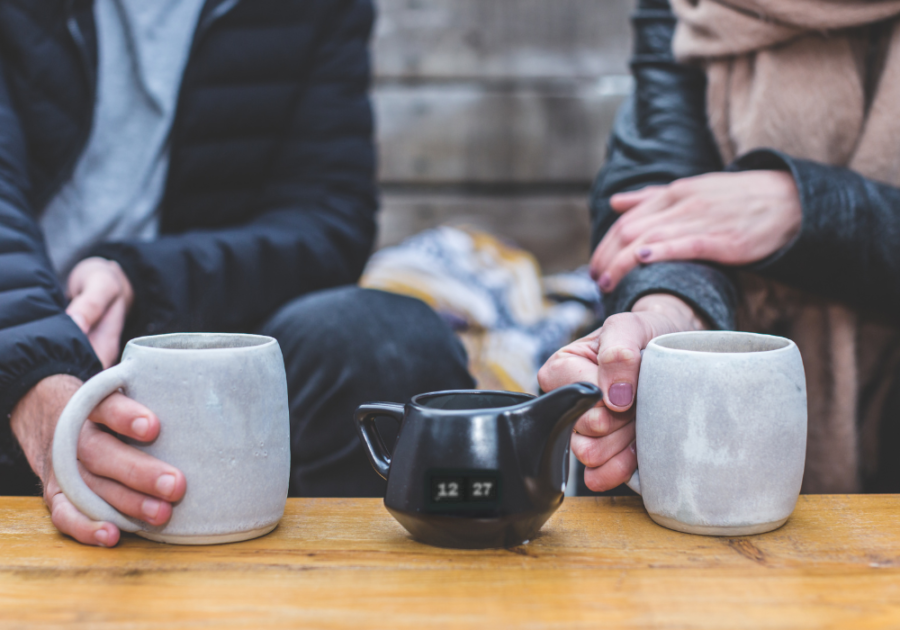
12:27
